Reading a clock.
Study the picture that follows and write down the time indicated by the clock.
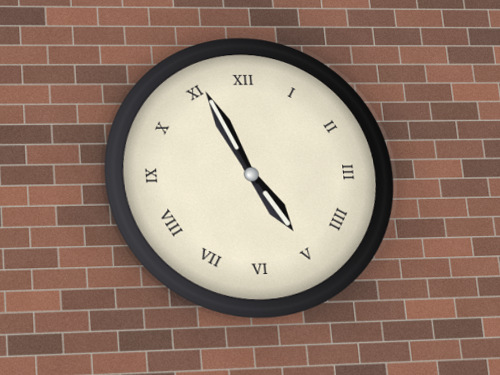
4:56
